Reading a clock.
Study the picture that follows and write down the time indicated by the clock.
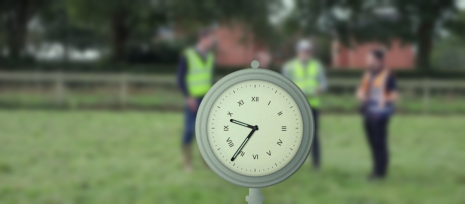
9:36
